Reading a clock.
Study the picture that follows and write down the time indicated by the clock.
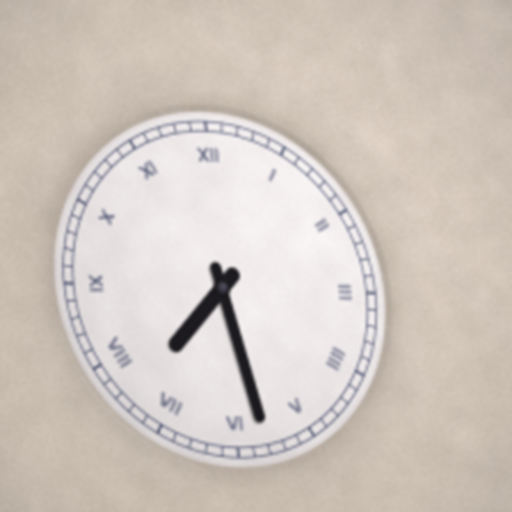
7:28
